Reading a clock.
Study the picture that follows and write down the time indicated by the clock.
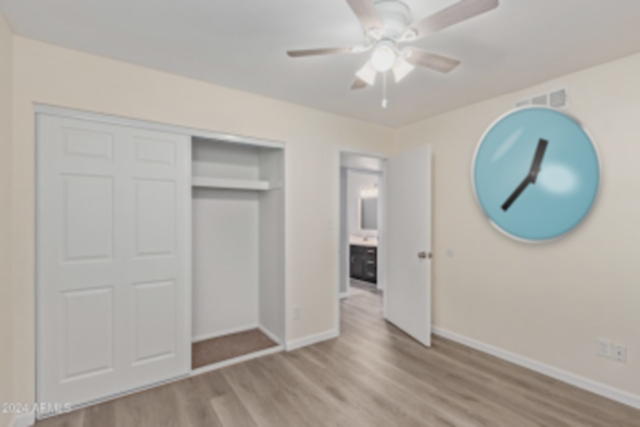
12:37
